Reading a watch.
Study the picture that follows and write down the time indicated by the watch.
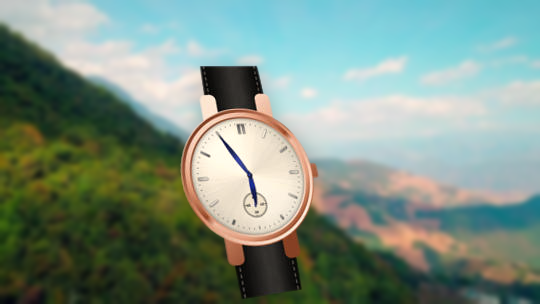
5:55
